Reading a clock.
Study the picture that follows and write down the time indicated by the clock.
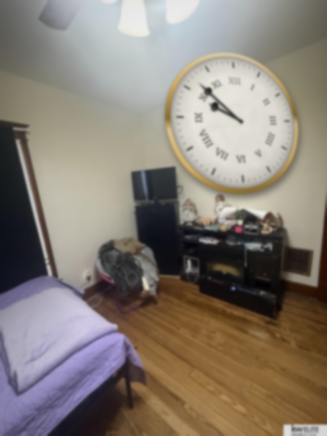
9:52
